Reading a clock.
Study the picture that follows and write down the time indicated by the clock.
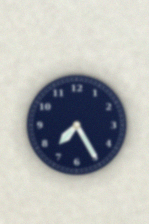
7:25
